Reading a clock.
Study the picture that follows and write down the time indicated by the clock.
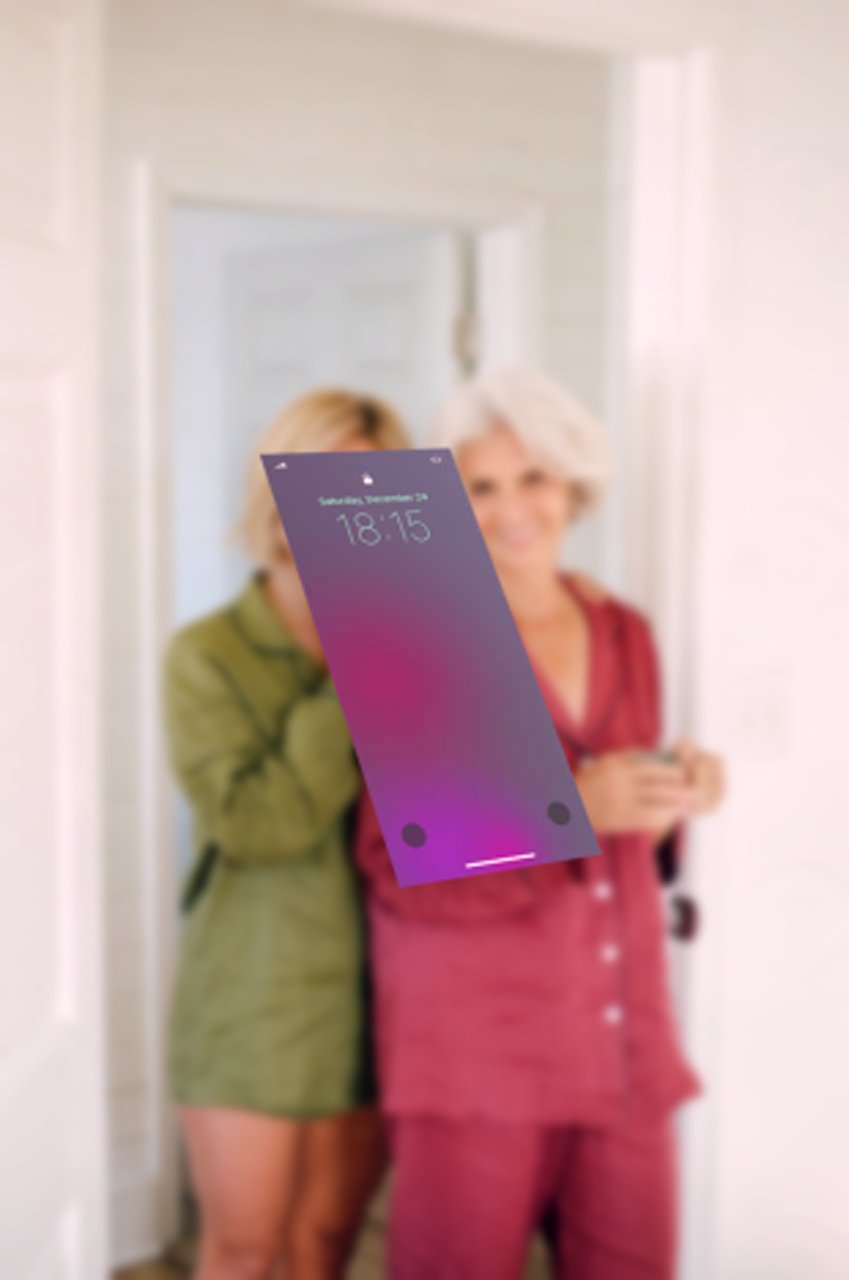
18:15
